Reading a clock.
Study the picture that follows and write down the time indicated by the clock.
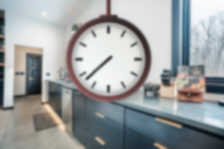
7:38
